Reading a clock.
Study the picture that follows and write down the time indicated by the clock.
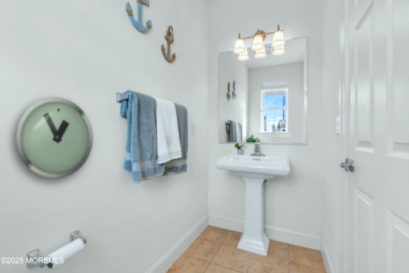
12:55
